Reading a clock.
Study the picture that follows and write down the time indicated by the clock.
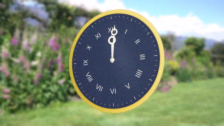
12:01
